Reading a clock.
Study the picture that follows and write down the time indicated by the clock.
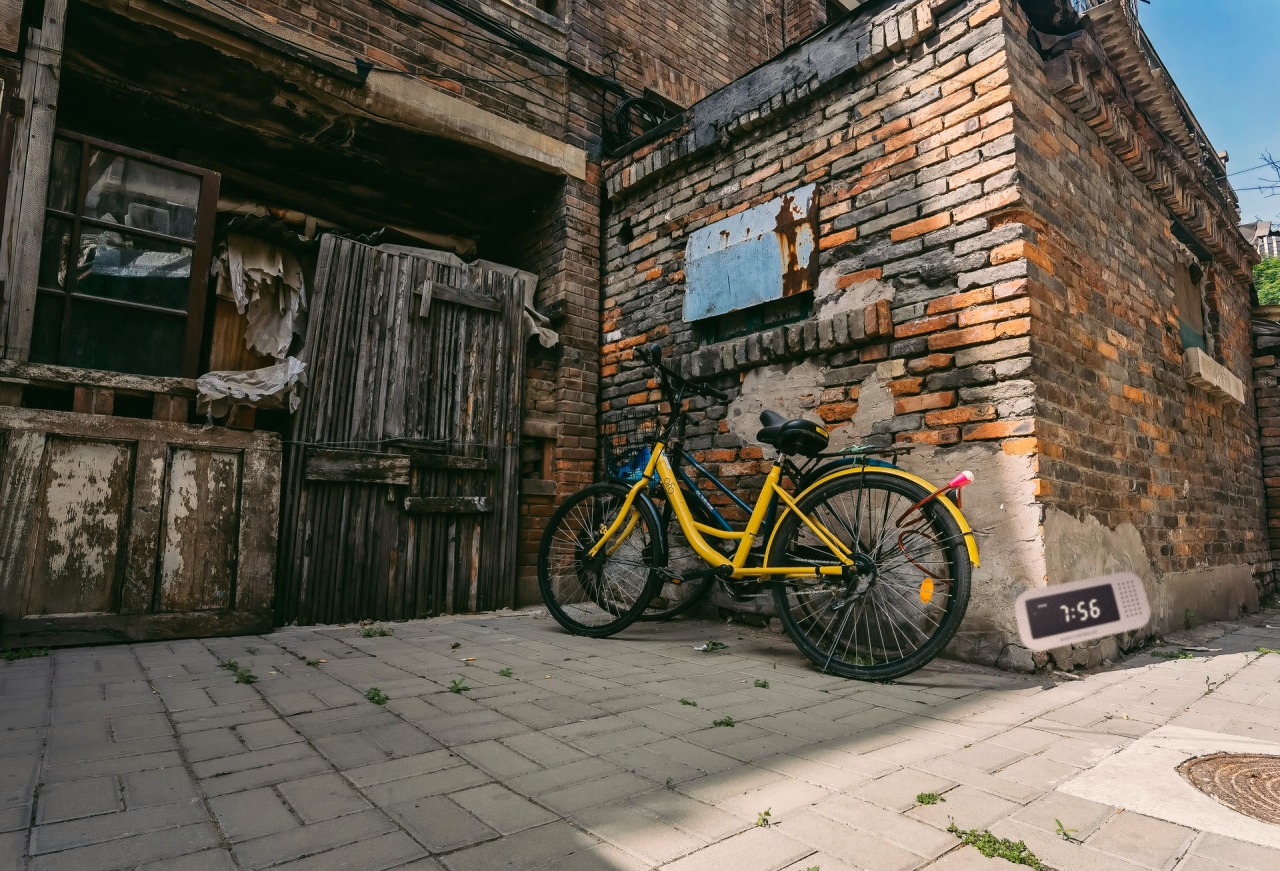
7:56
